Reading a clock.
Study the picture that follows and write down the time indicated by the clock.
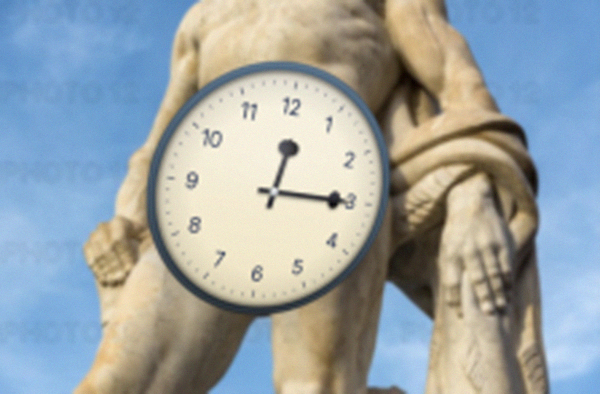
12:15
